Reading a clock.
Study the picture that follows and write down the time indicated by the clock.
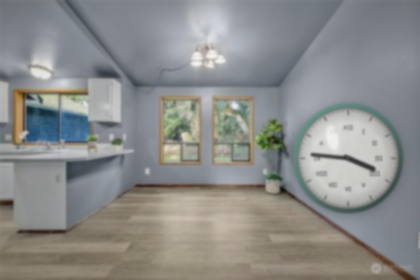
3:46
